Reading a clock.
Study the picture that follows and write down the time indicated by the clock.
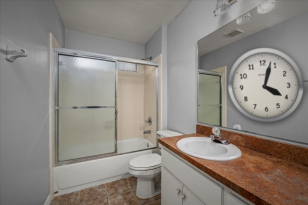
4:03
